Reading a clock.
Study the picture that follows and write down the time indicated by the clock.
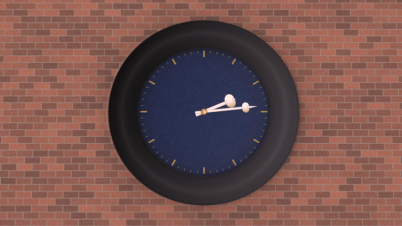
2:14
